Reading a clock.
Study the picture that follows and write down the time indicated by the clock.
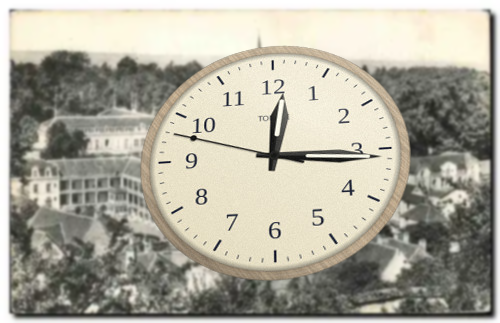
12:15:48
